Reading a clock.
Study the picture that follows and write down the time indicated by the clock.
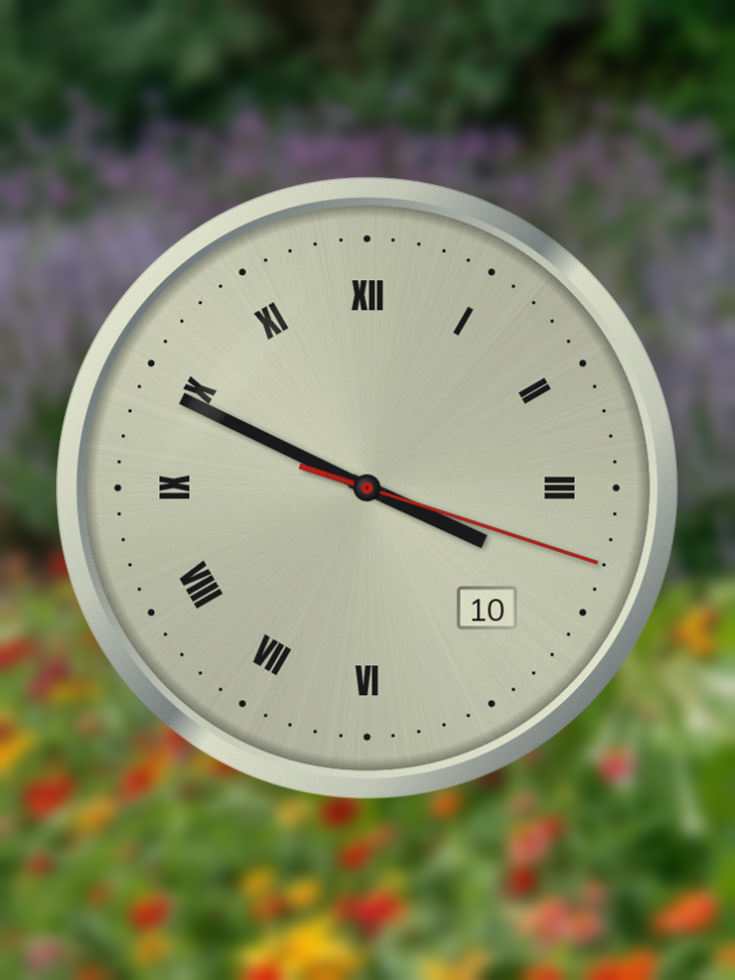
3:49:18
